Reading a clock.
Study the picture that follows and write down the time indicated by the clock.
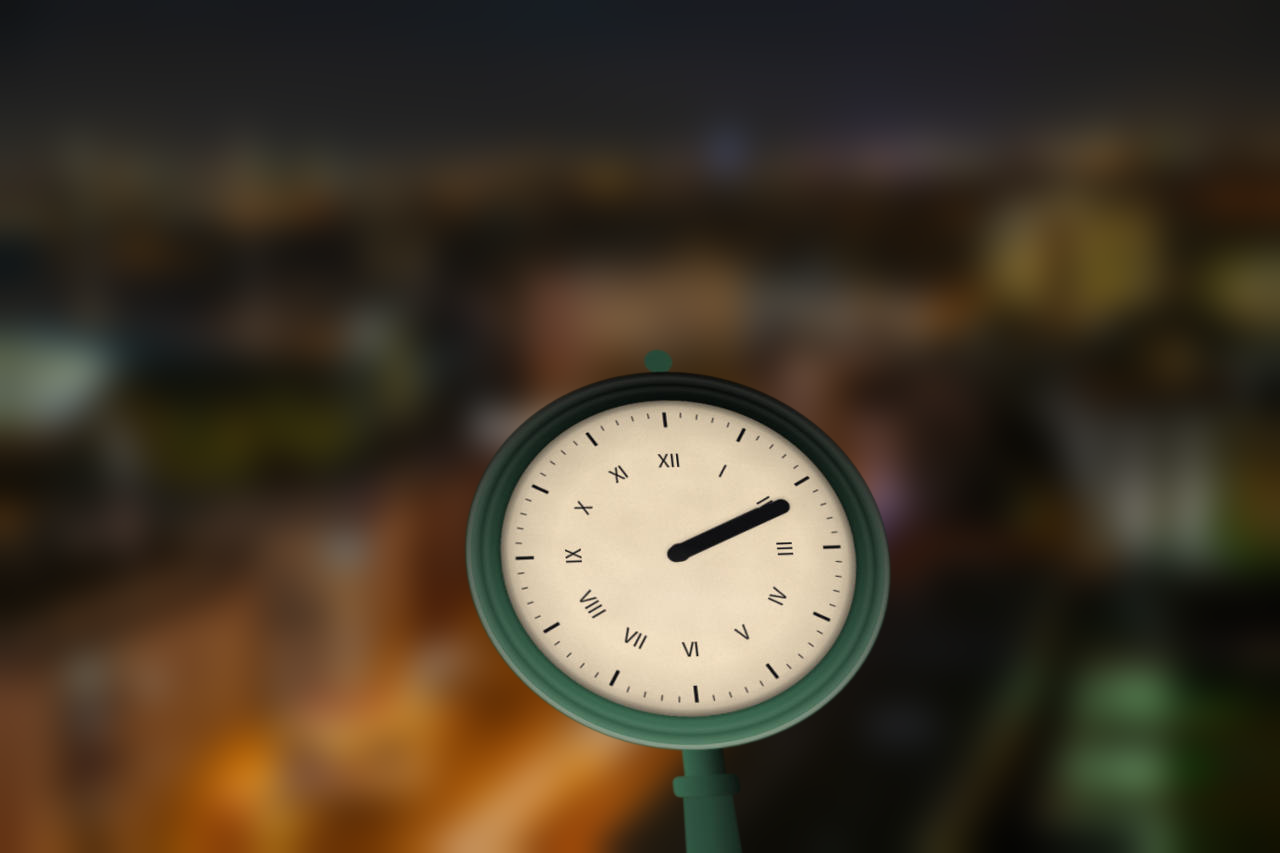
2:11
